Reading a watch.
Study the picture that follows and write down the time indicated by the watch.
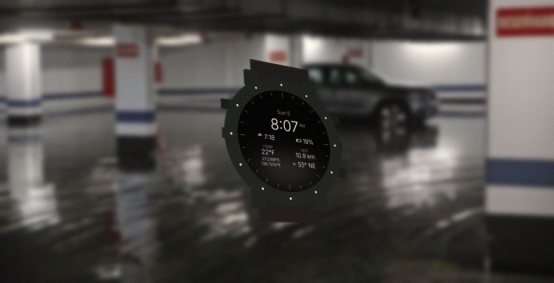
8:07
